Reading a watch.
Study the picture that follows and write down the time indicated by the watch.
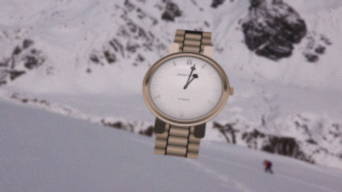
1:02
